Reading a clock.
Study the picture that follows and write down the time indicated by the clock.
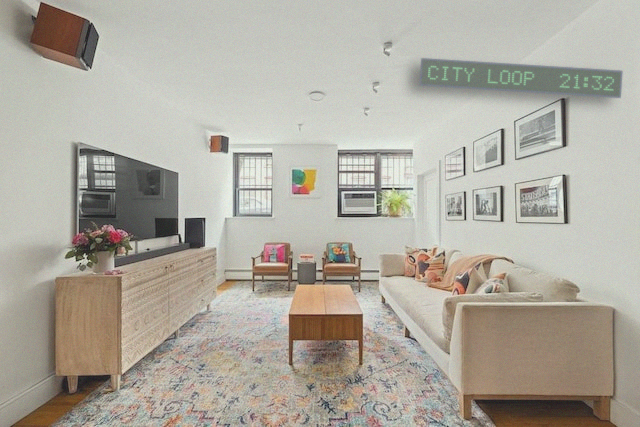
21:32
